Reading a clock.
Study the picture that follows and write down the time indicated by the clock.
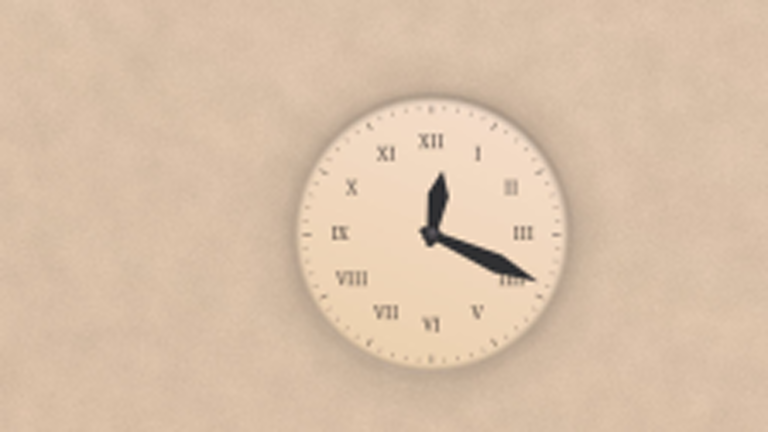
12:19
